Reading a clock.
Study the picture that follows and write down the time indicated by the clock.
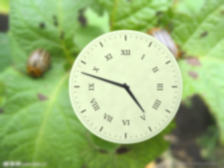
4:48
